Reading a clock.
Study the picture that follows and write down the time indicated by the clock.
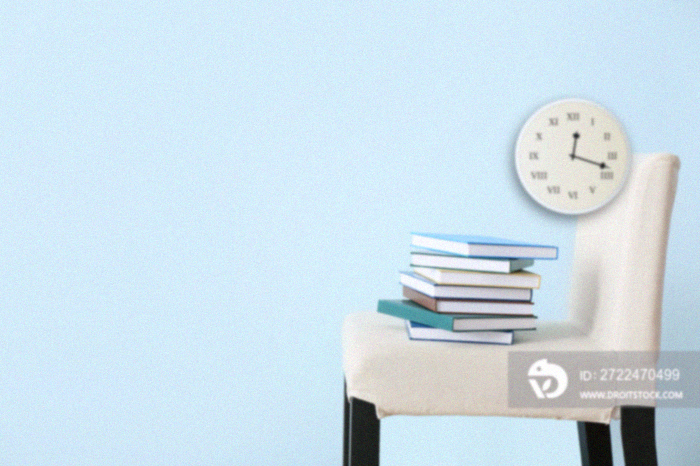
12:18
